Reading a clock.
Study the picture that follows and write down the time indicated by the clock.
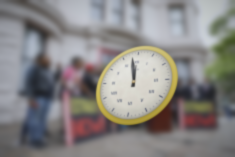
11:58
